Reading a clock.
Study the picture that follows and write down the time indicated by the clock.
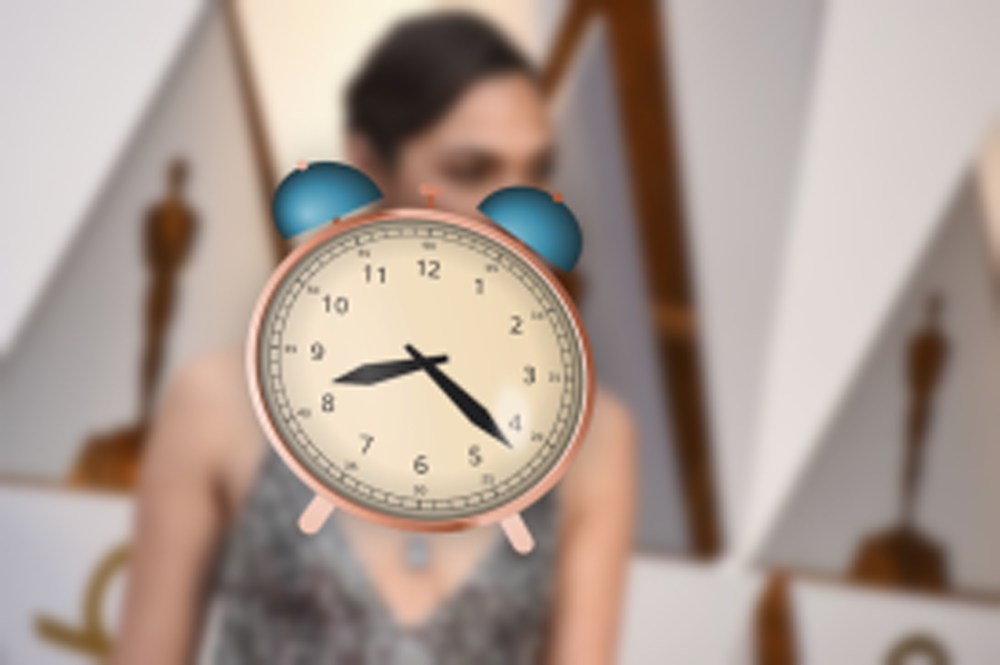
8:22
